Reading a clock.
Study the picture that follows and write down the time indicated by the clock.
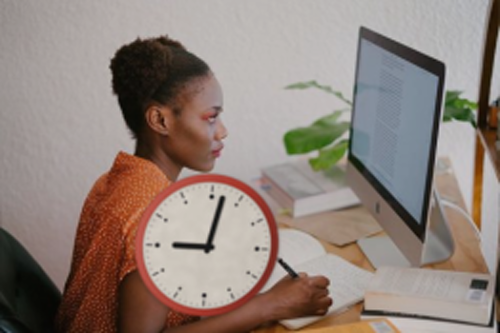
9:02
